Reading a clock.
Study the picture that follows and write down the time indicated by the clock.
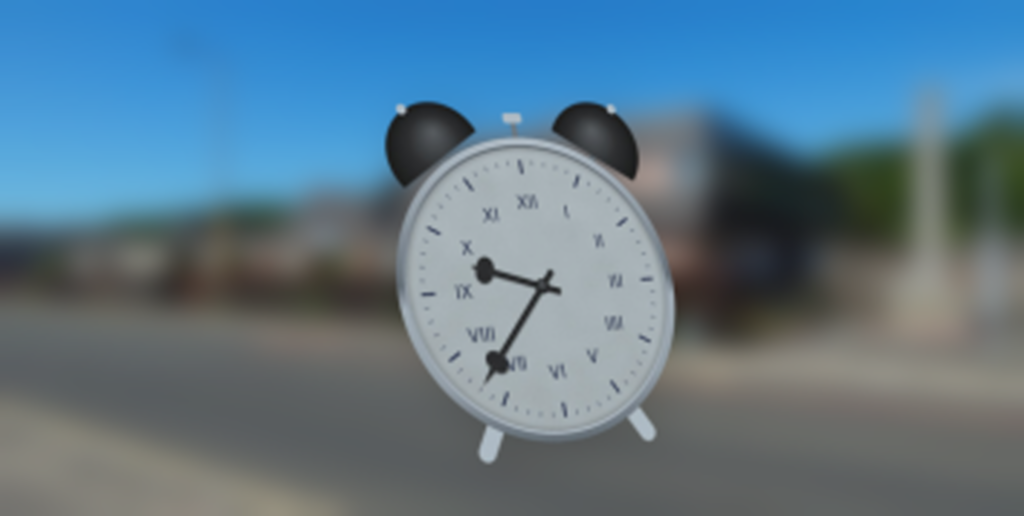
9:37
